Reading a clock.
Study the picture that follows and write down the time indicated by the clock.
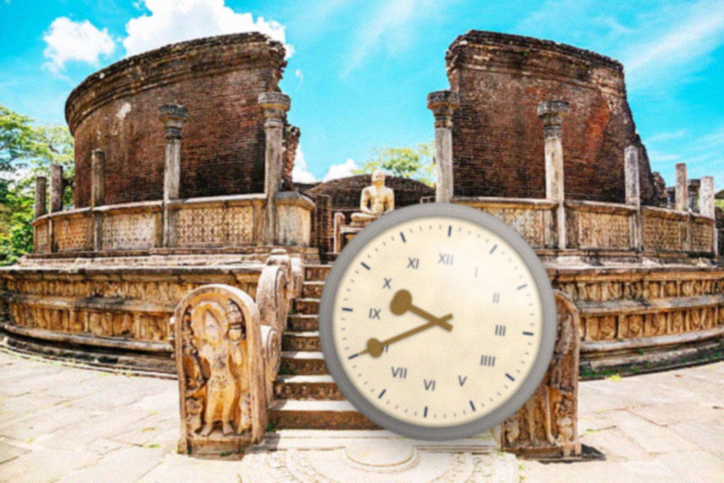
9:40
